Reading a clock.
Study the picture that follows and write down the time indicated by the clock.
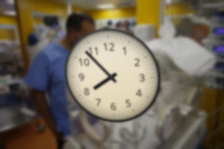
7:53
